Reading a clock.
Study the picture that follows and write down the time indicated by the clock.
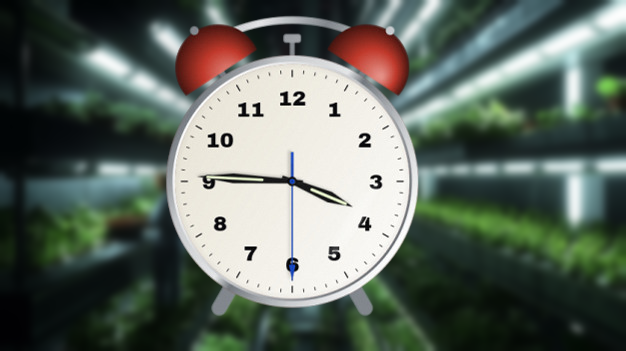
3:45:30
